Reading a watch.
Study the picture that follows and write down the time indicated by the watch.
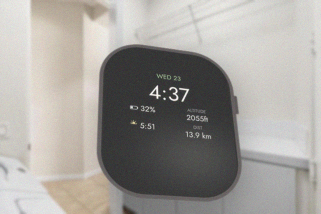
4:37
